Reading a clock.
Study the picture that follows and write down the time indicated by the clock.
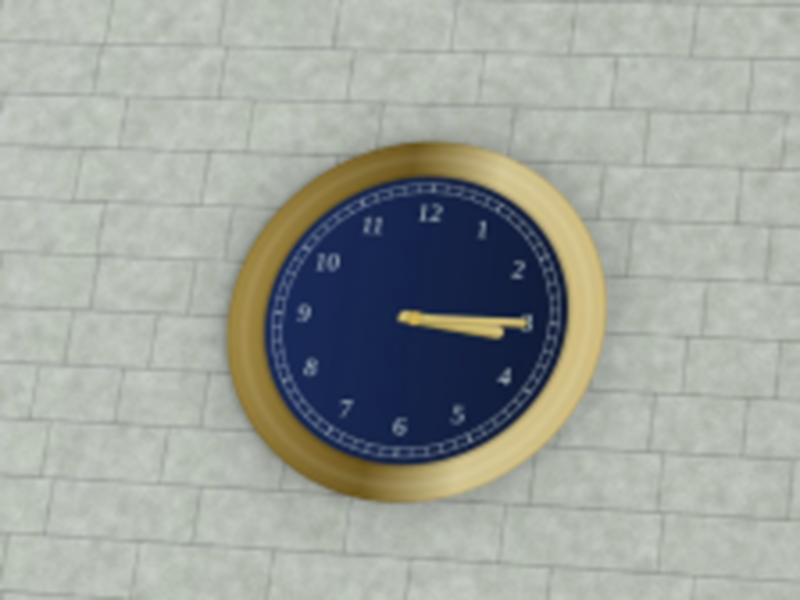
3:15
